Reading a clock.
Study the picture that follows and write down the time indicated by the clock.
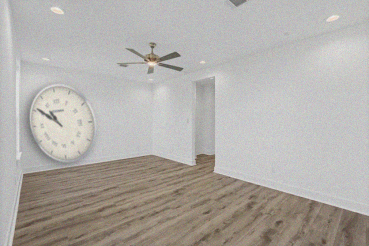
10:51
